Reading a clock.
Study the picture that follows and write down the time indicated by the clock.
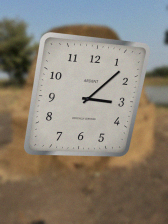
3:07
